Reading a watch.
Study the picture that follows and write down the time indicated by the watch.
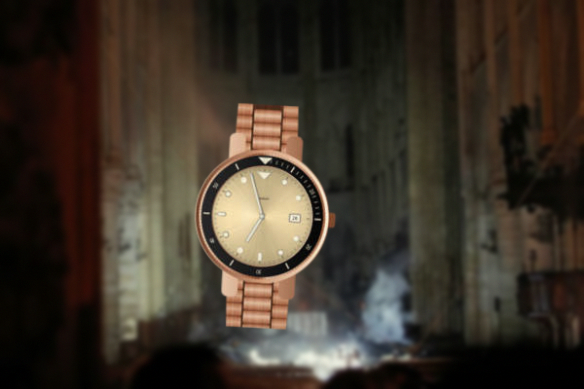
6:57
